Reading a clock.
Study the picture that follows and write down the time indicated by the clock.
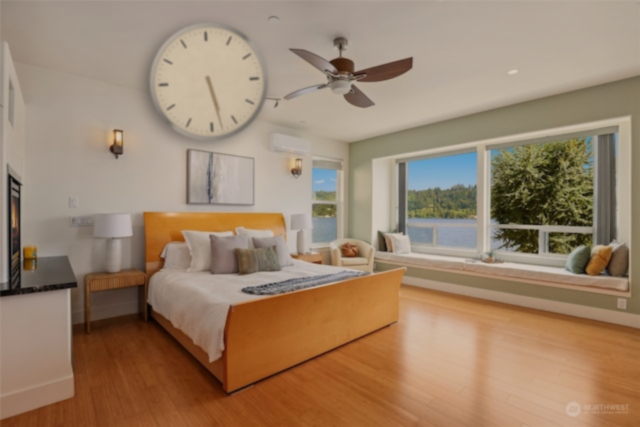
5:28
